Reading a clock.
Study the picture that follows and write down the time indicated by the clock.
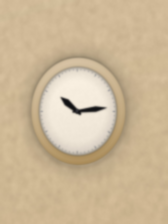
10:14
